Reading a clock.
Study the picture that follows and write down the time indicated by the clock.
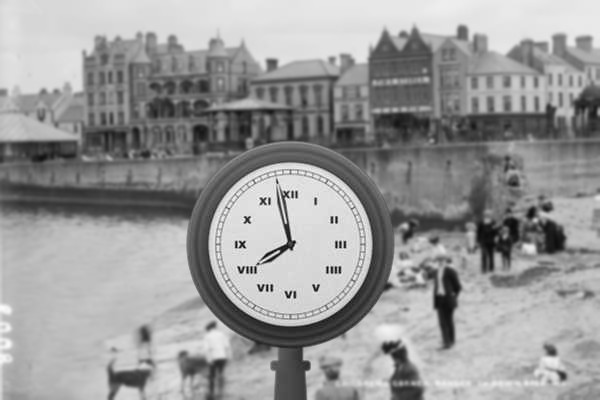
7:58
